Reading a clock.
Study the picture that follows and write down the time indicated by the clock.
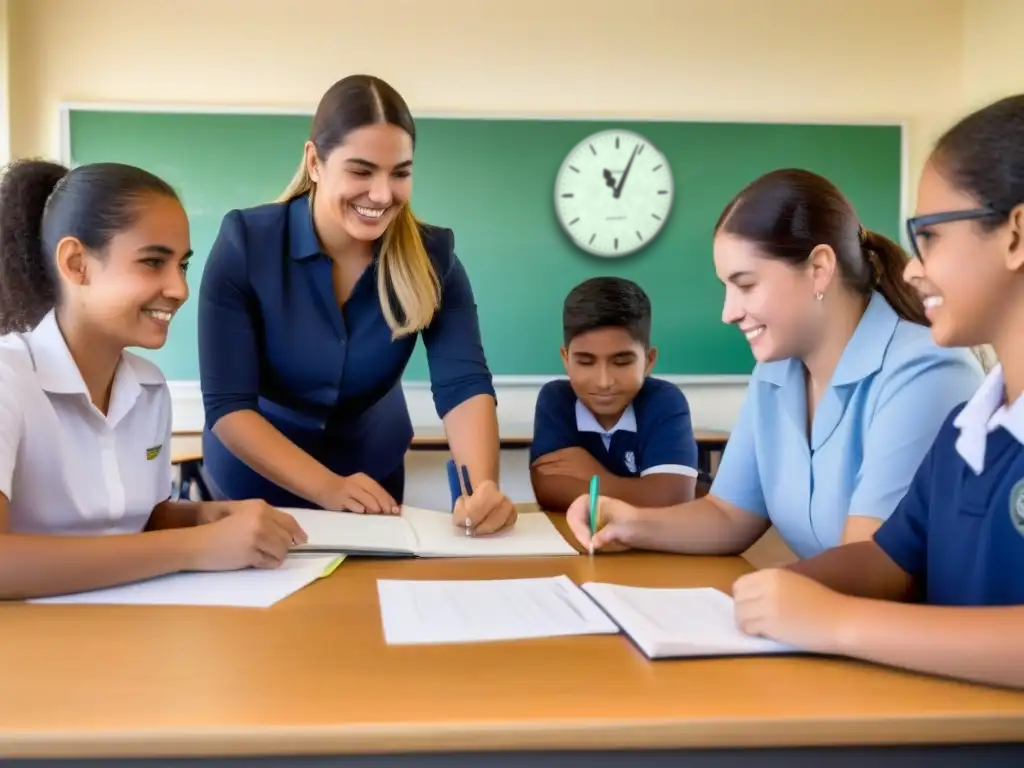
11:04
